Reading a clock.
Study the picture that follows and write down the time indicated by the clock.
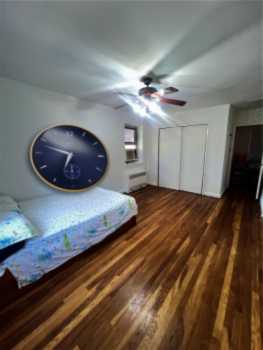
6:48
